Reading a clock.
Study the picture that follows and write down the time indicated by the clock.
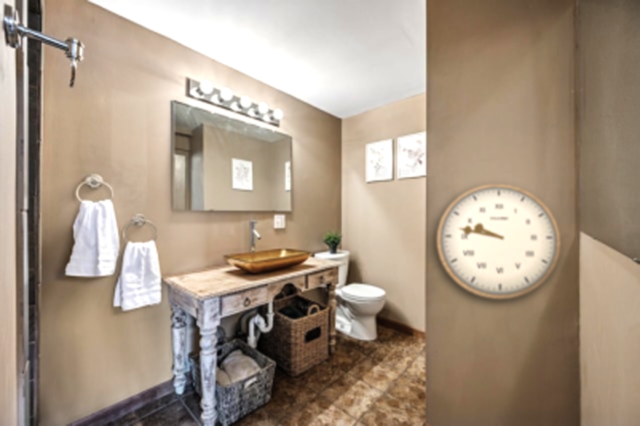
9:47
